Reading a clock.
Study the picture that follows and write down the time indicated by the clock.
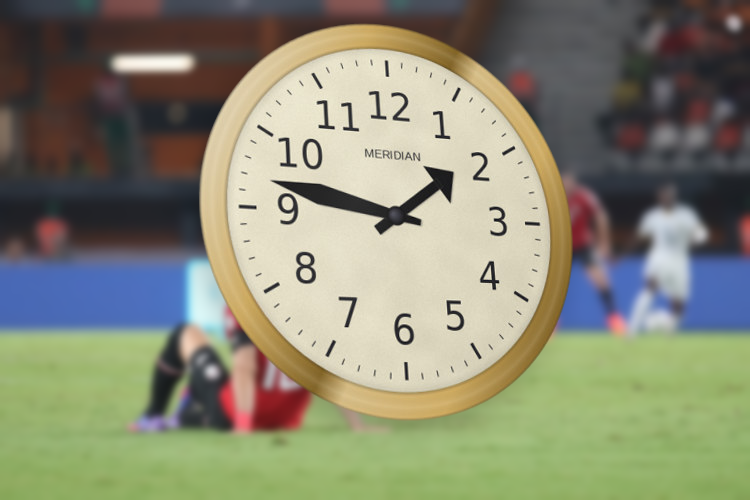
1:47
